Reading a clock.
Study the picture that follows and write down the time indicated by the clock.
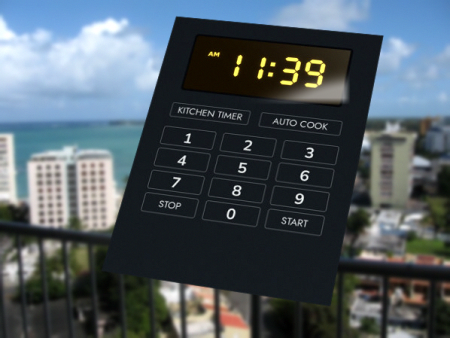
11:39
